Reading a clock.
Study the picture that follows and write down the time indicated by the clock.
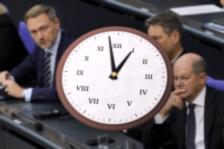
12:58
